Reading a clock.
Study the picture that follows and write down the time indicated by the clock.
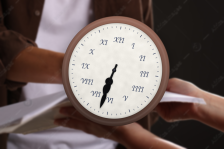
6:32
